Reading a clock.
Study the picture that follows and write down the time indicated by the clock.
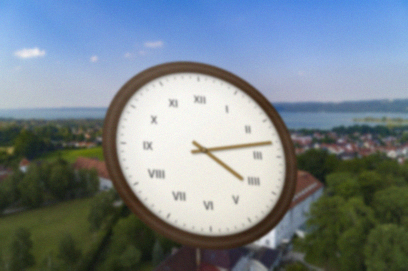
4:13
